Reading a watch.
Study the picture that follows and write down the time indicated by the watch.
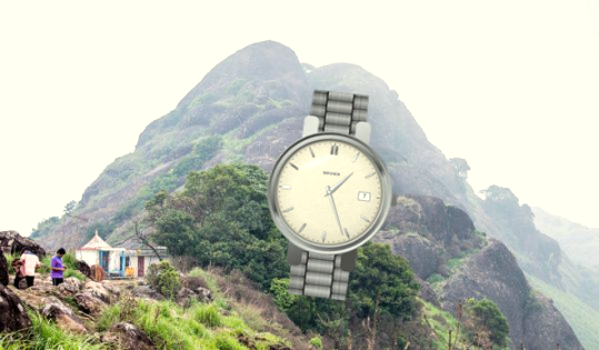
1:26
